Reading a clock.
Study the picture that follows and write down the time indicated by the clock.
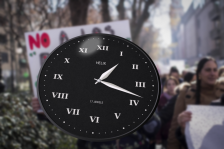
1:18
